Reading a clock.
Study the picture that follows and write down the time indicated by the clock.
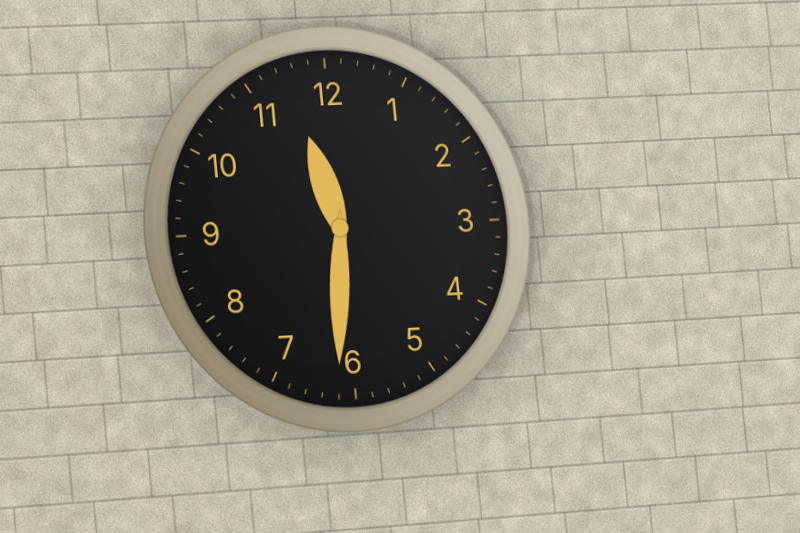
11:31
